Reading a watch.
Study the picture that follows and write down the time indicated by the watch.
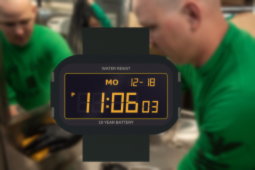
11:06:03
